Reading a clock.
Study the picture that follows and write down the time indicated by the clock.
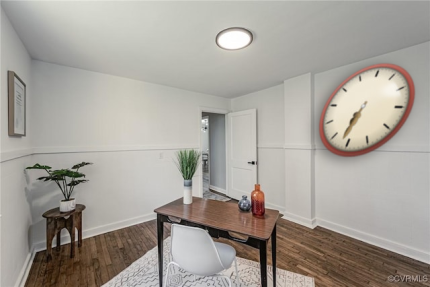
6:32
